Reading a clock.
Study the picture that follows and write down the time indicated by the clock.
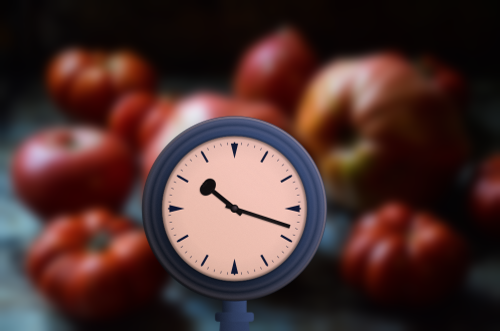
10:18
